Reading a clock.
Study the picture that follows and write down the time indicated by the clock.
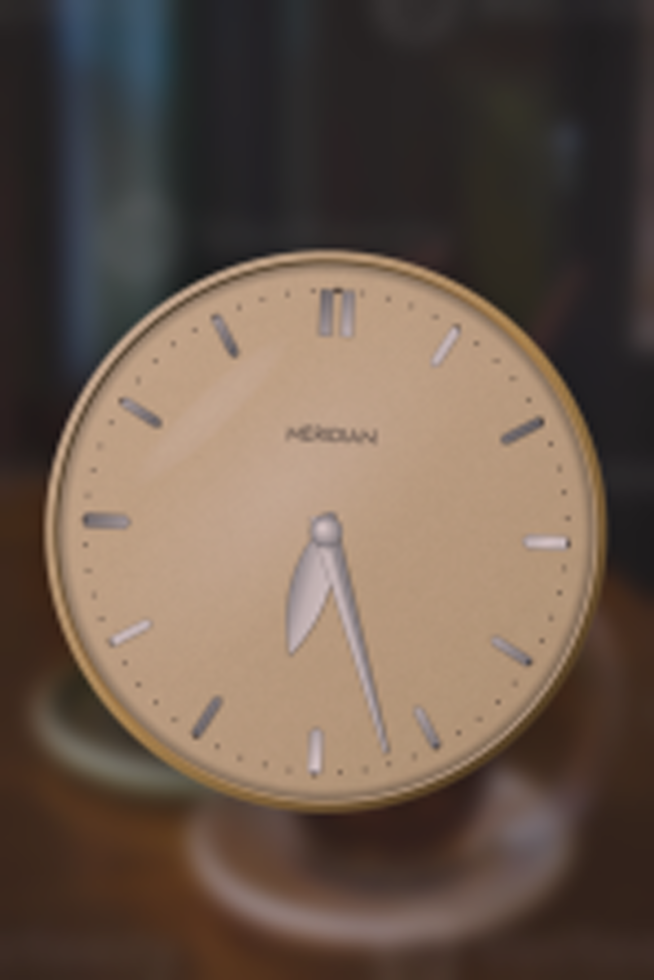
6:27
